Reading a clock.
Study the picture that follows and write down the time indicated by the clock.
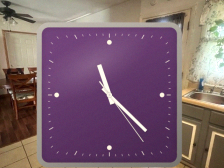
11:22:24
